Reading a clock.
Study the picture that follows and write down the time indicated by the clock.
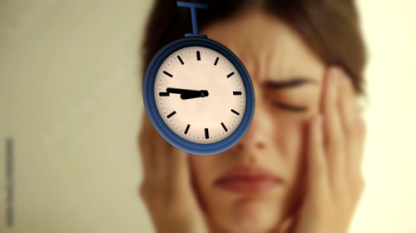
8:46
